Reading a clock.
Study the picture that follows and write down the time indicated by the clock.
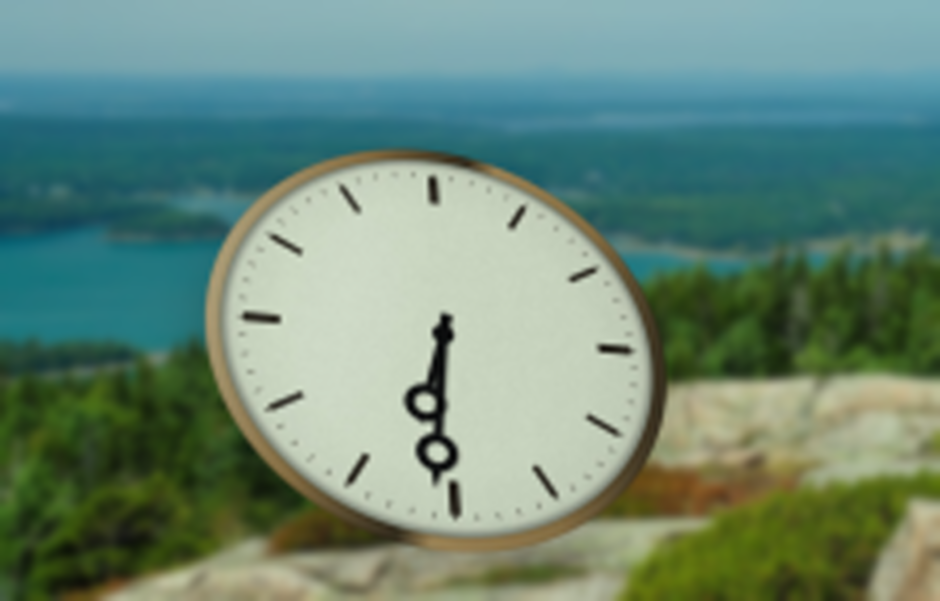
6:31
